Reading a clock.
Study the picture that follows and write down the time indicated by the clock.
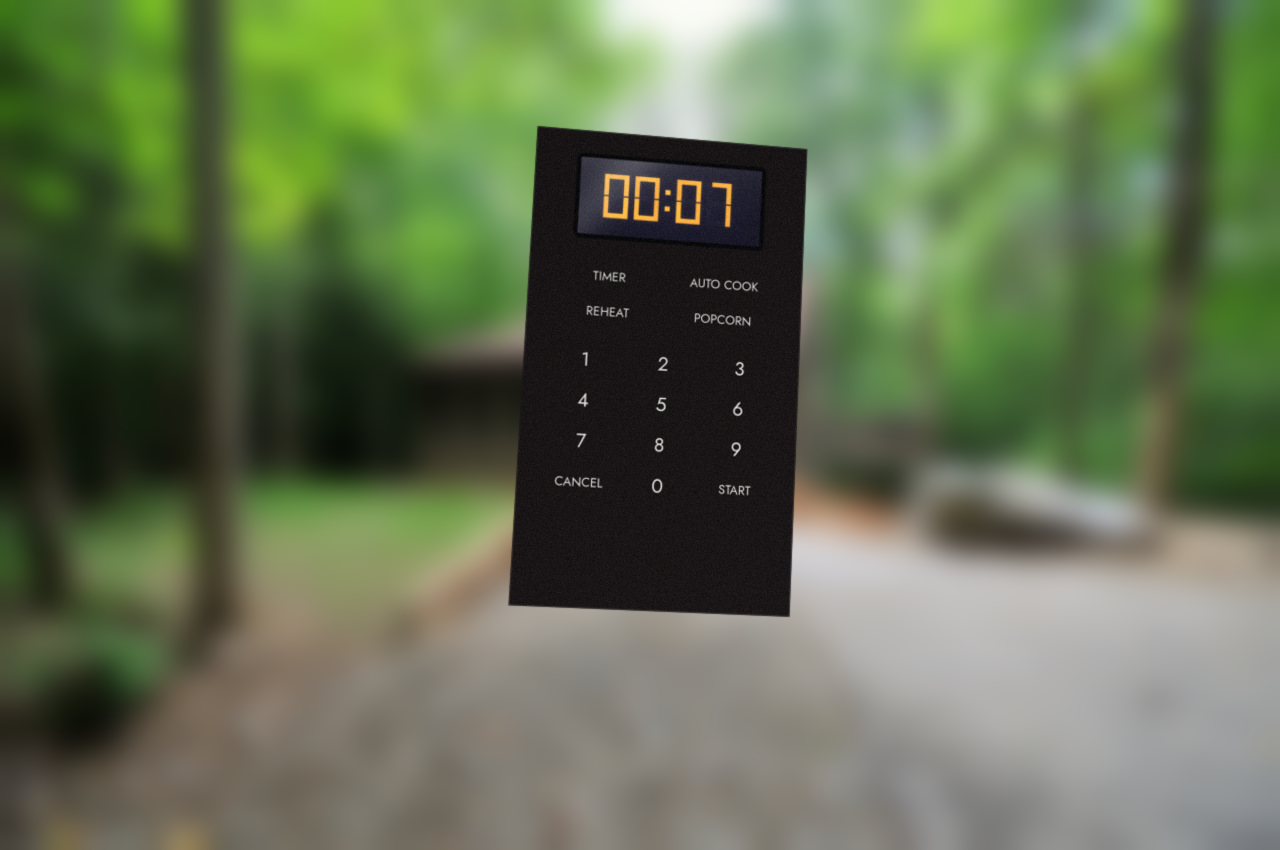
0:07
